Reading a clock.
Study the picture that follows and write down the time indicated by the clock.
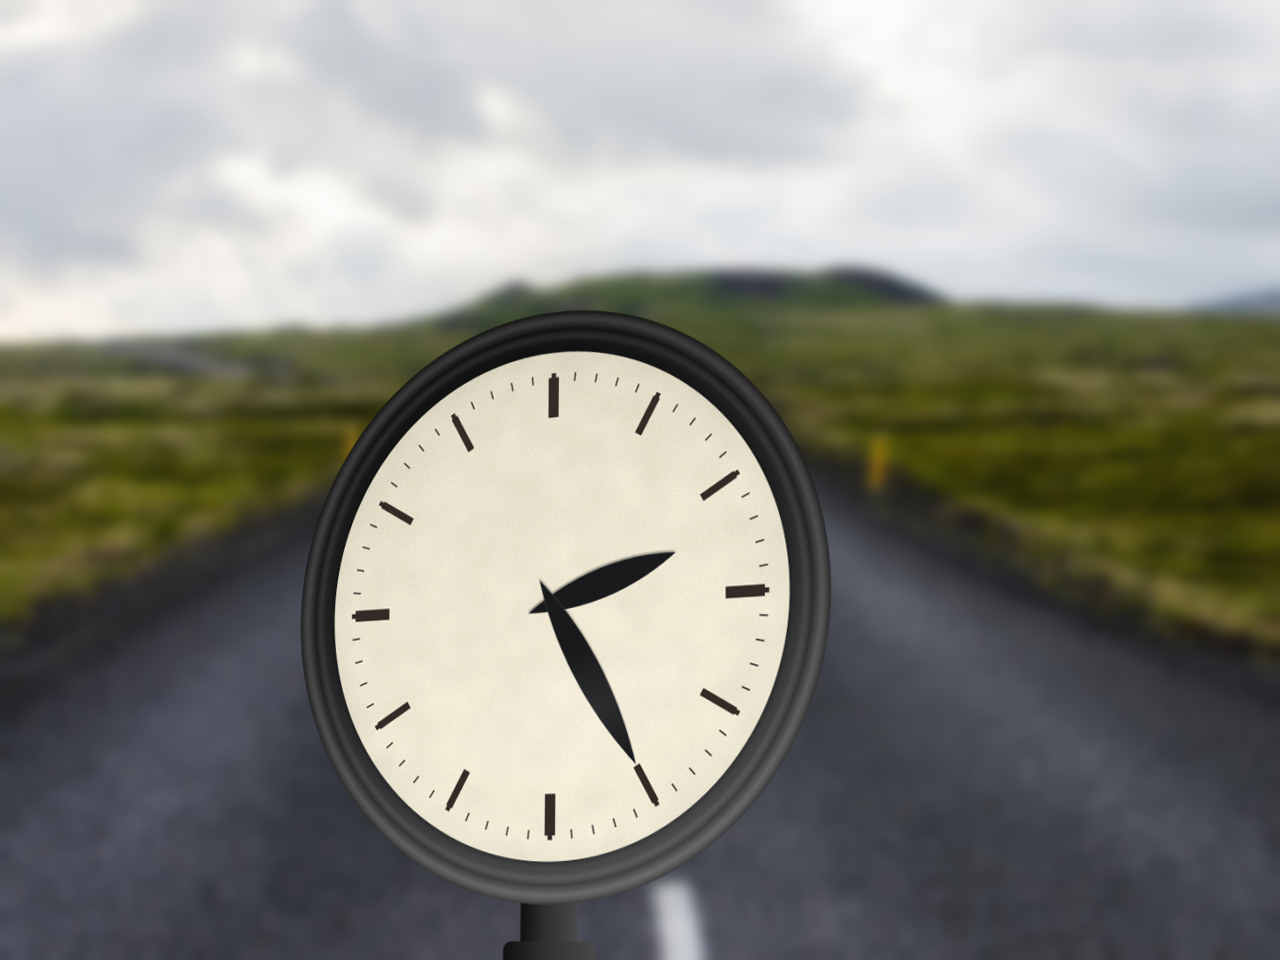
2:25
